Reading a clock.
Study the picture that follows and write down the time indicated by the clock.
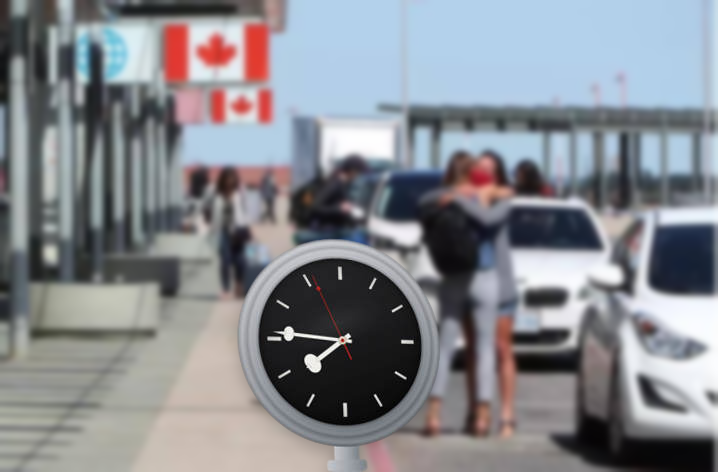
7:45:56
